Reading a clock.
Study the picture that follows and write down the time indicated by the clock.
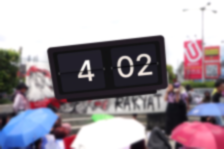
4:02
